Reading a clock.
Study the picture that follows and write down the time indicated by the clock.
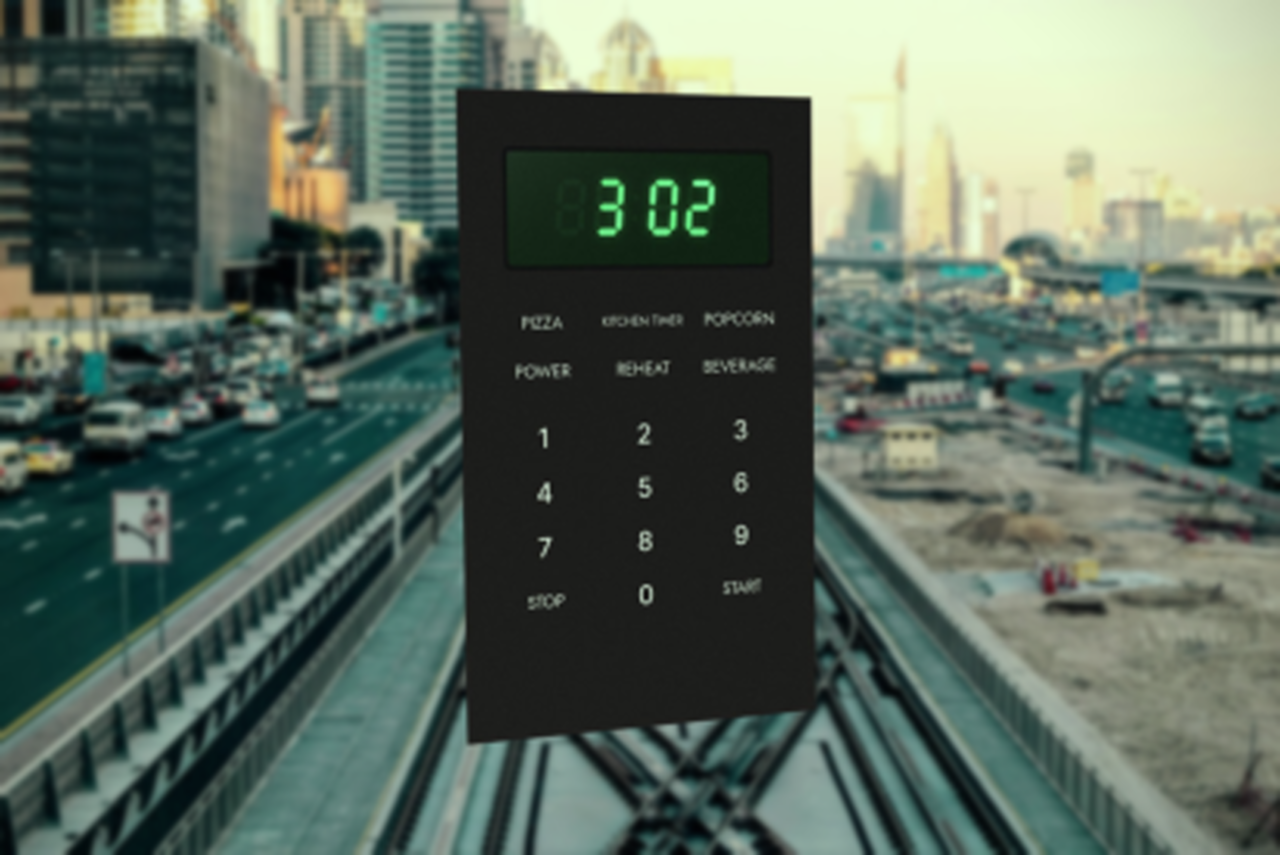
3:02
